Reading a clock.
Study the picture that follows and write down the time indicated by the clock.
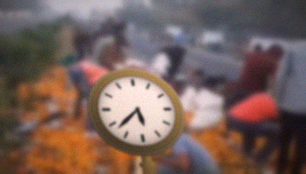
5:38
